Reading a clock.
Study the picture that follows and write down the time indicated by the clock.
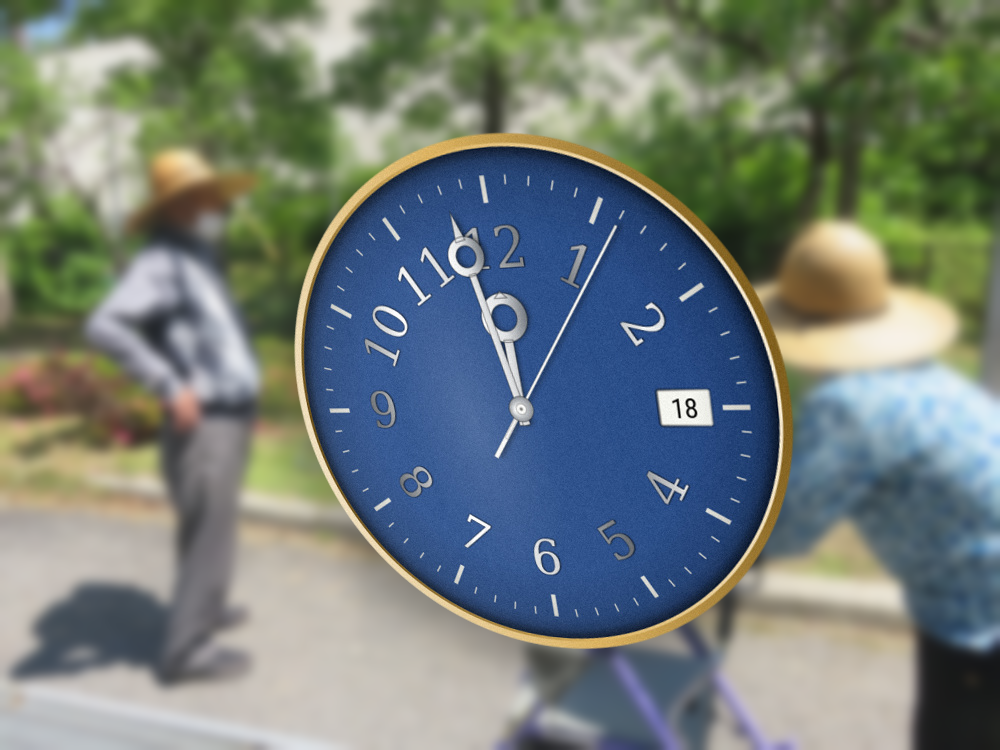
11:58:06
